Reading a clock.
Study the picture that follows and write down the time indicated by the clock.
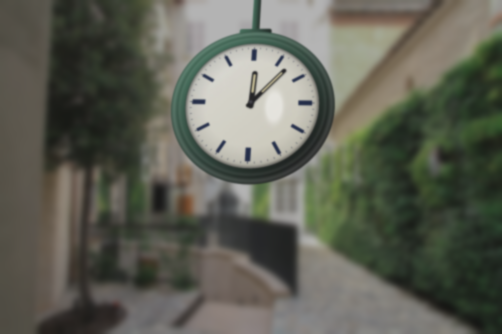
12:07
